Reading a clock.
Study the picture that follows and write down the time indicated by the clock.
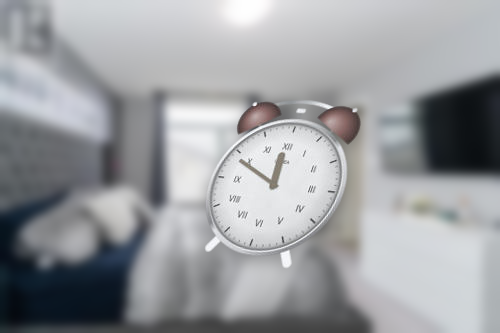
11:49
